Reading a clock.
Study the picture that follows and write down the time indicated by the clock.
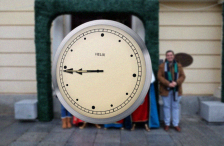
8:44
